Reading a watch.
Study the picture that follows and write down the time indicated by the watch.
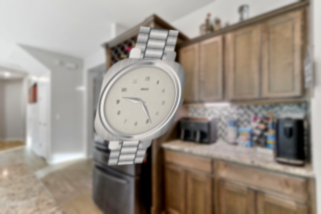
9:24
